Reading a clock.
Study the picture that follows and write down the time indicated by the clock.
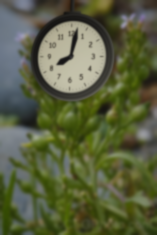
8:02
